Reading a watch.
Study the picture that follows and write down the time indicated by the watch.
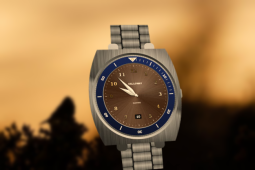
9:53
